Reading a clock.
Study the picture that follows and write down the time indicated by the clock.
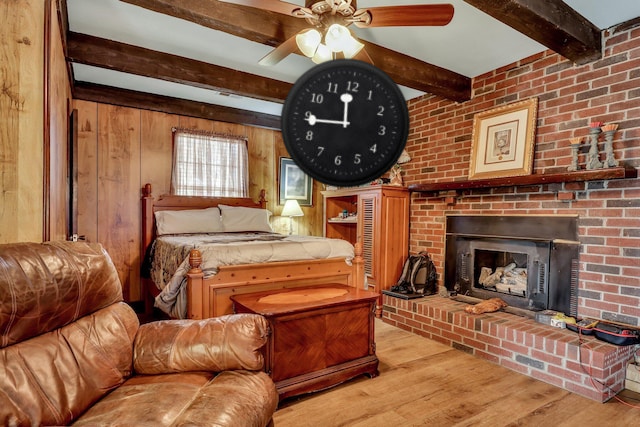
11:44
